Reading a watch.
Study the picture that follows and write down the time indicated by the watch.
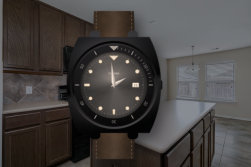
1:59
